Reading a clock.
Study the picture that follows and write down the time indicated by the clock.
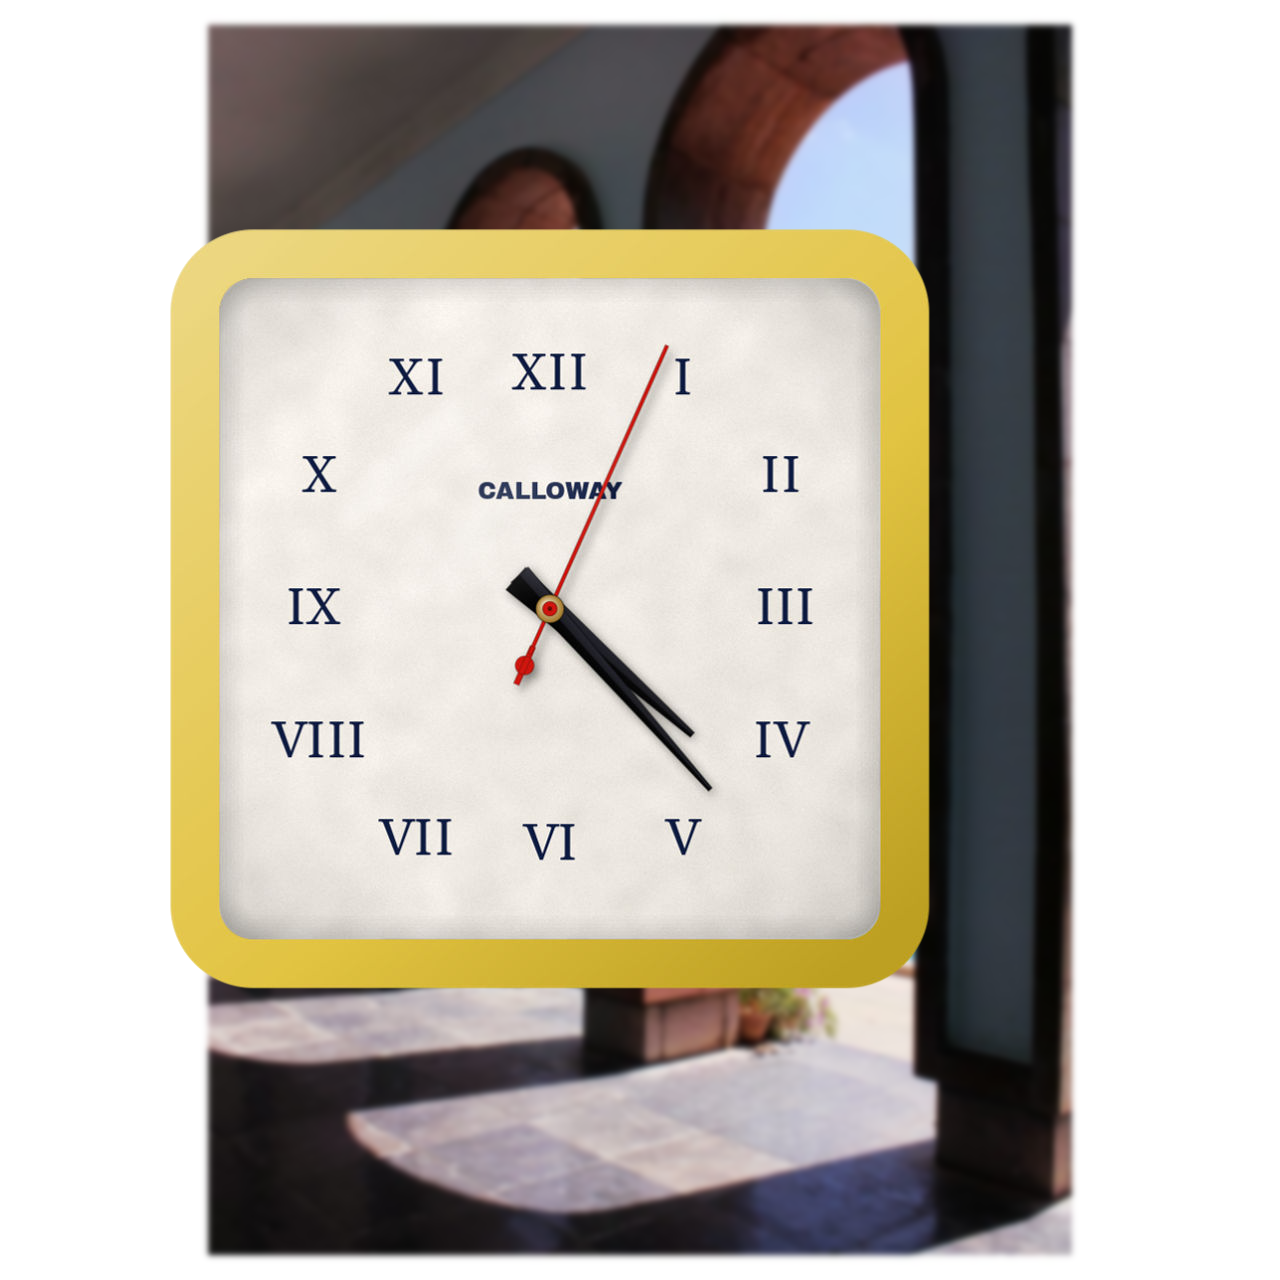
4:23:04
